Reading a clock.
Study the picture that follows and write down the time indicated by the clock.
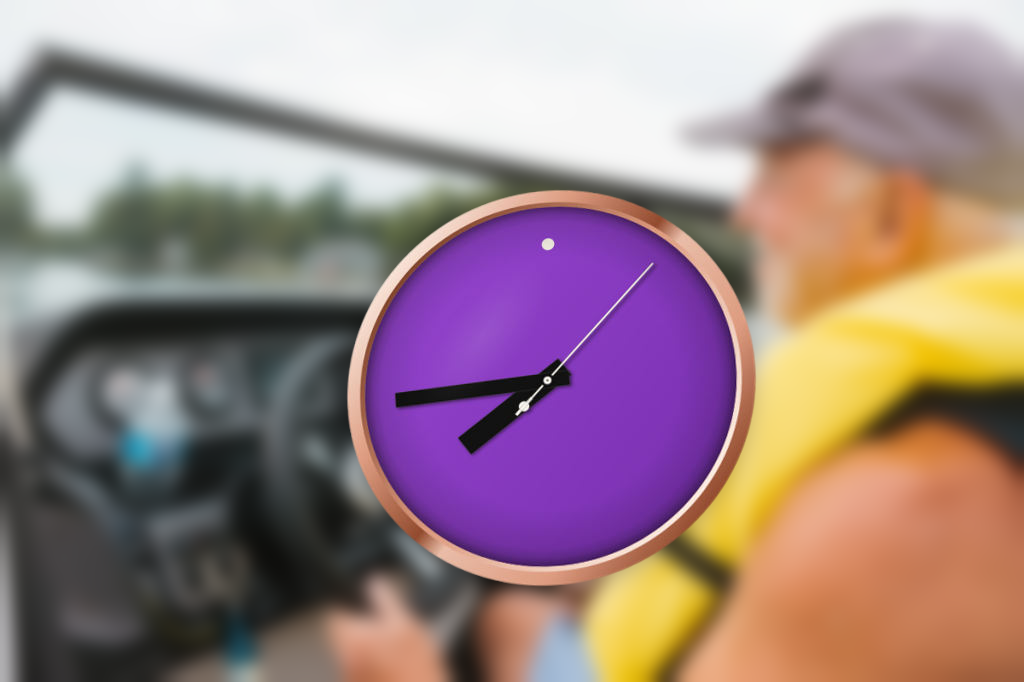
7:44:07
